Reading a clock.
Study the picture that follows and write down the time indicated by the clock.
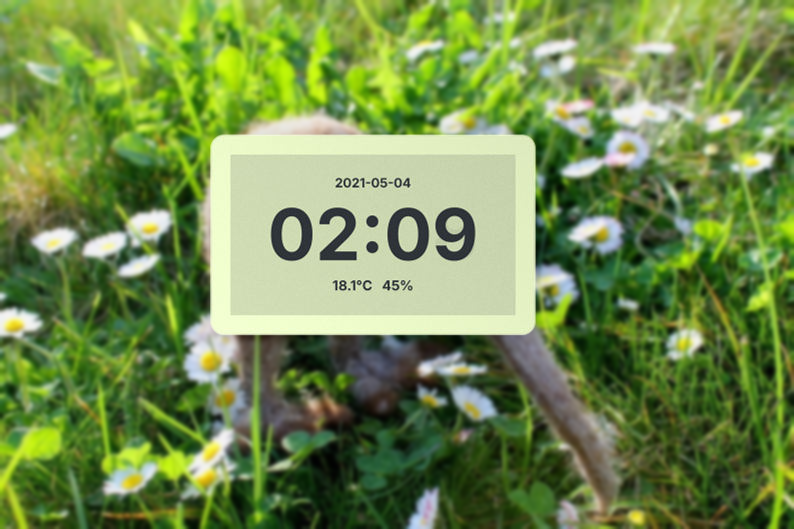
2:09
